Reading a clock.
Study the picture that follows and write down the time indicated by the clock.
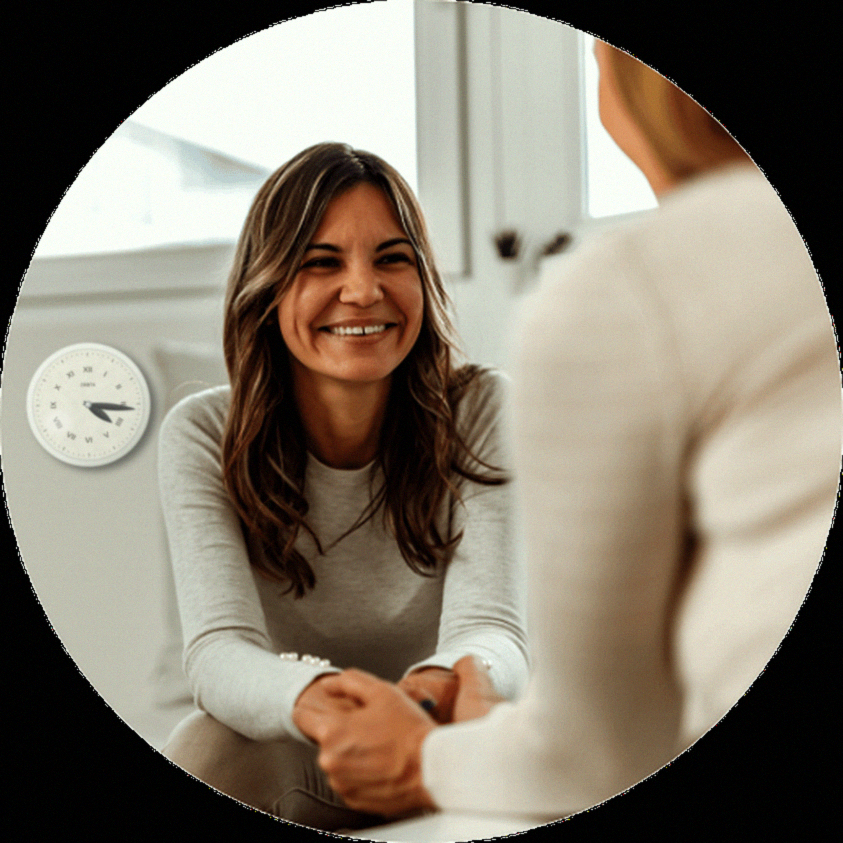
4:16
